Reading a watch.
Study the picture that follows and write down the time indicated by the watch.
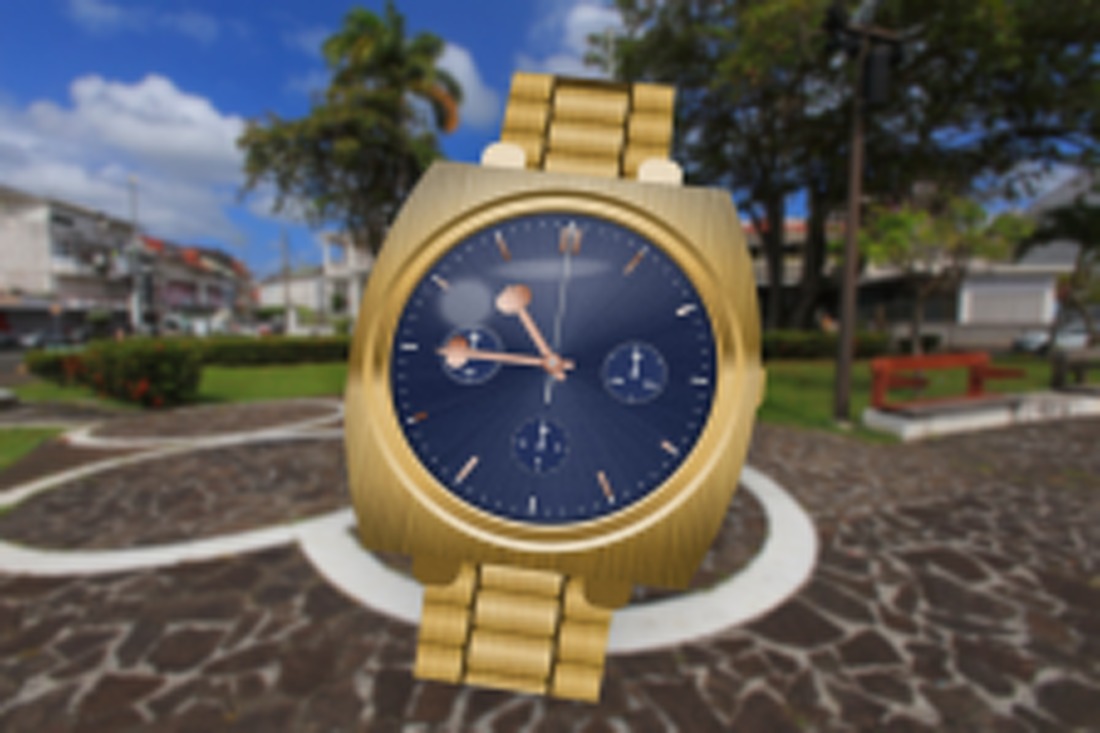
10:45
